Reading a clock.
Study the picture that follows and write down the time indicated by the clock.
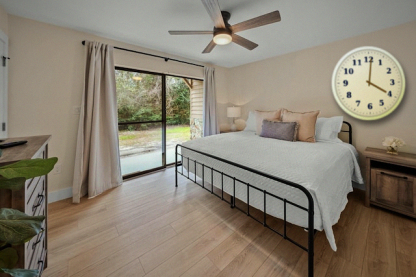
4:01
